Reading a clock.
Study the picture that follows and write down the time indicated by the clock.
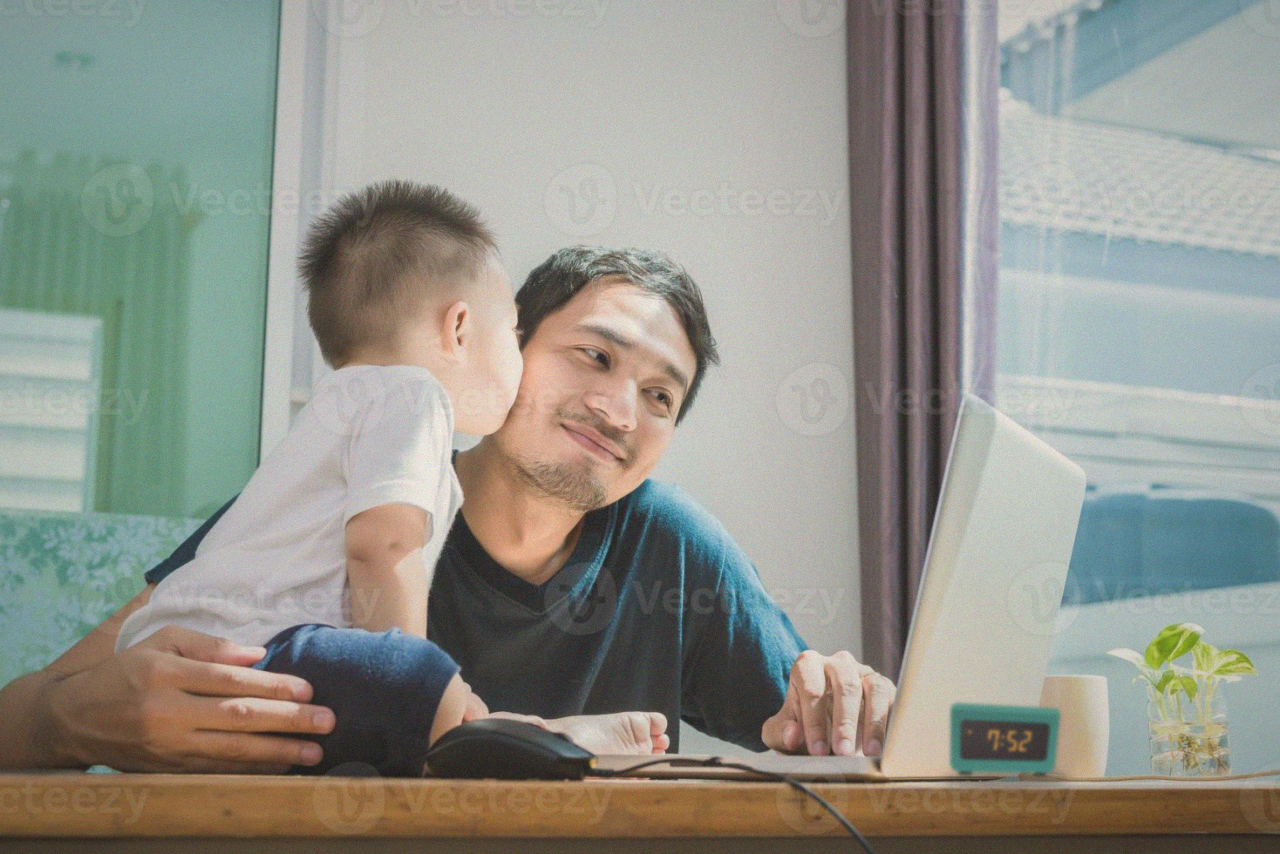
7:52
